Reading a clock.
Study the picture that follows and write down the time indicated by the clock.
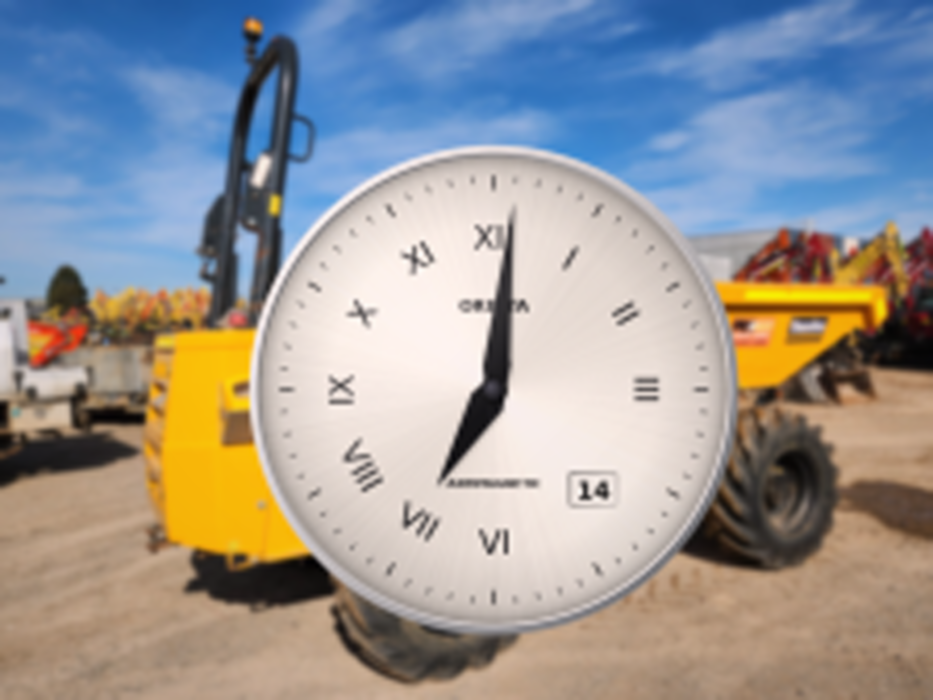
7:01
